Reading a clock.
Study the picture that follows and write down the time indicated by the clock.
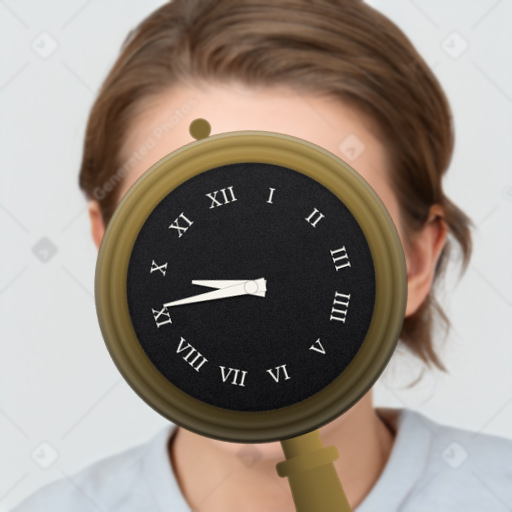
9:46
